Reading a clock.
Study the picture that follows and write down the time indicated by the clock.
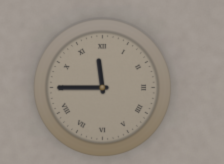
11:45
